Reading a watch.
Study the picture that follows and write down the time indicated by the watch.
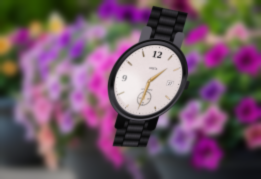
1:31
